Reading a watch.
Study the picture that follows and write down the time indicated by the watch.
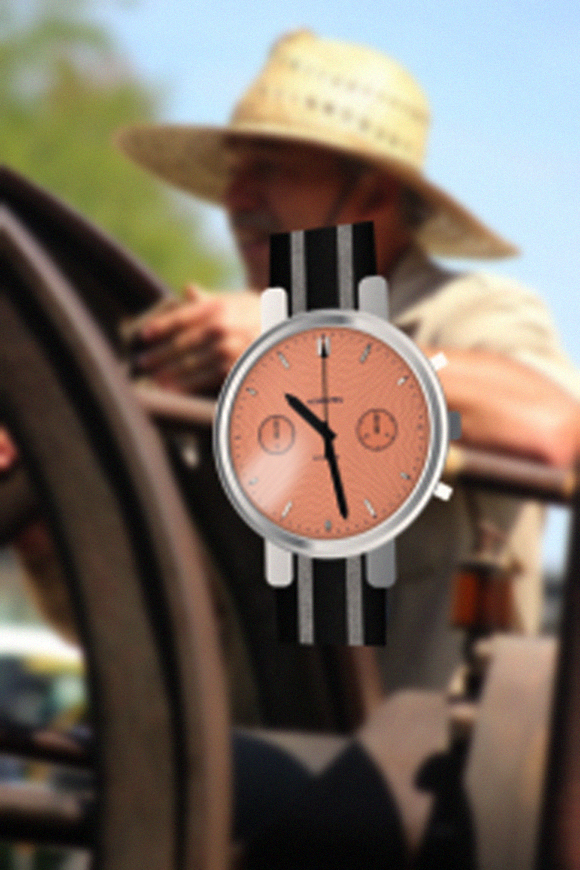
10:28
